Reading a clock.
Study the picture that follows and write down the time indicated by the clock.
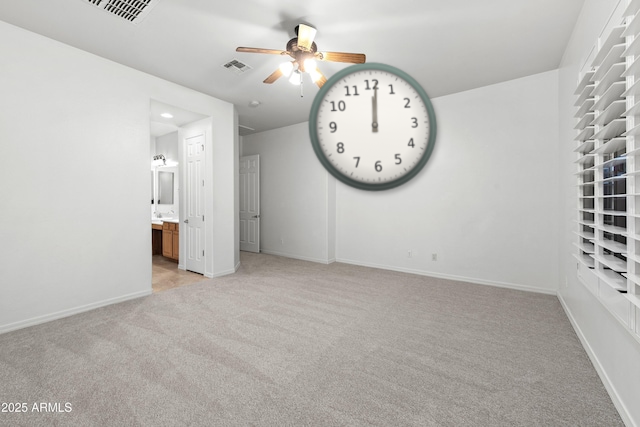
12:01
